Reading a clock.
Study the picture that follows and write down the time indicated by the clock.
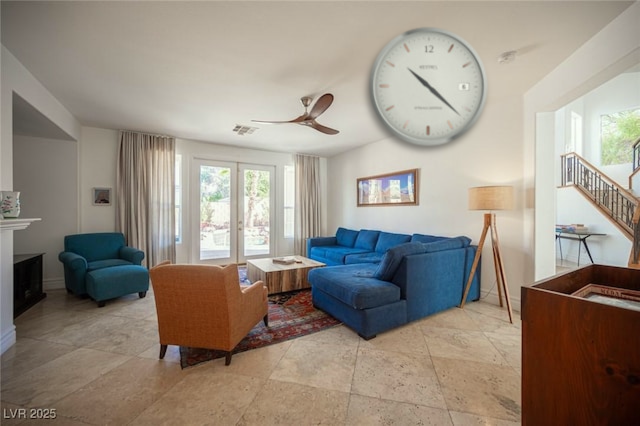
10:22
